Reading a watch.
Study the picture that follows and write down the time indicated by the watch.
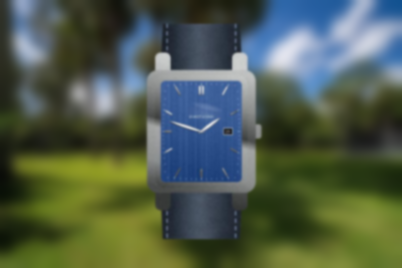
1:48
